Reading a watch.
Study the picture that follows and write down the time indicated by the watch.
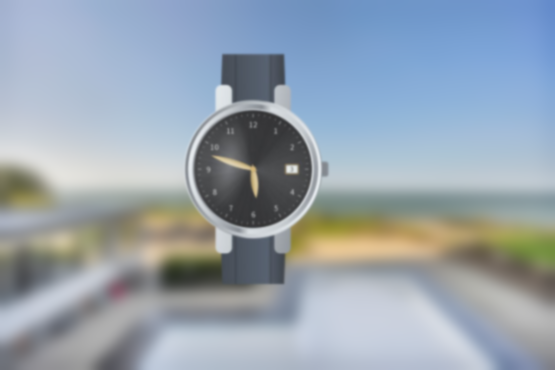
5:48
